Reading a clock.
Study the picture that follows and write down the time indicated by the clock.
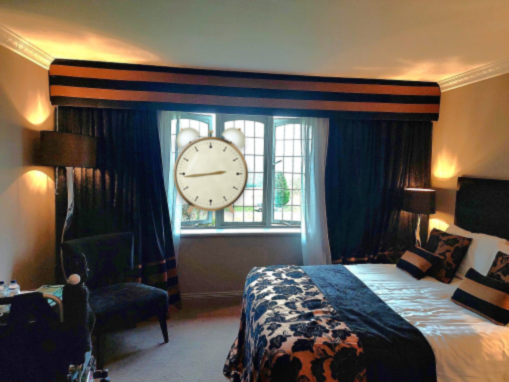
2:44
